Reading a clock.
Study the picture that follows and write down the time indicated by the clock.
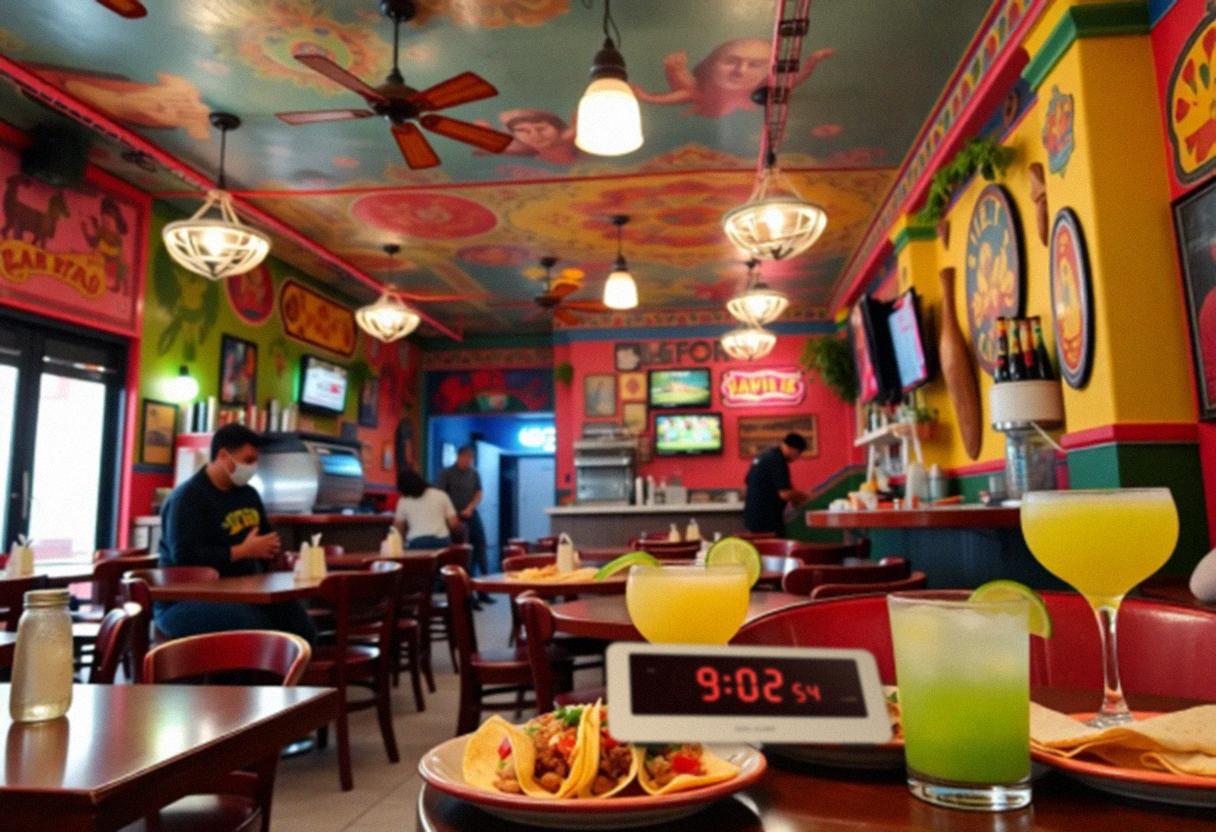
9:02:54
